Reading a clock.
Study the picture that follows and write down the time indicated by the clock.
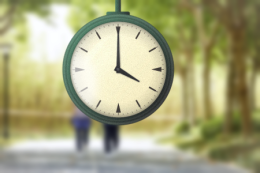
4:00
